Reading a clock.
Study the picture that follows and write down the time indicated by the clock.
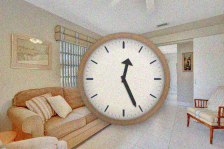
12:26
